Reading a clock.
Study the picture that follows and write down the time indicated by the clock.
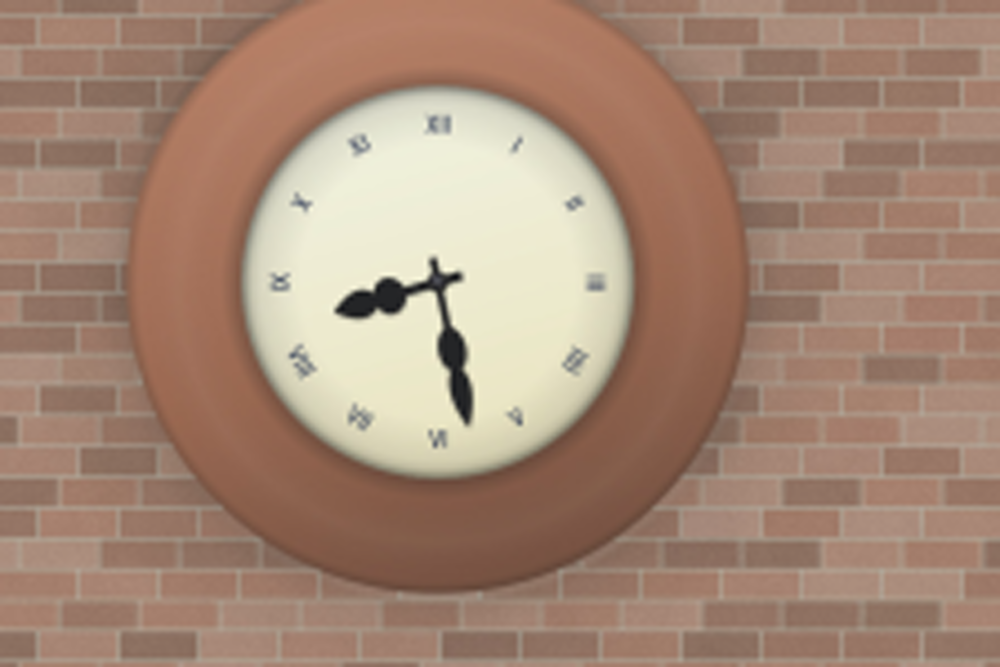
8:28
